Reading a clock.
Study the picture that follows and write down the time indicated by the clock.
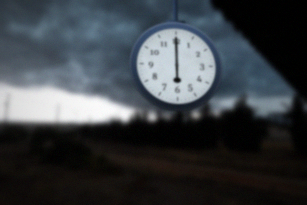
6:00
